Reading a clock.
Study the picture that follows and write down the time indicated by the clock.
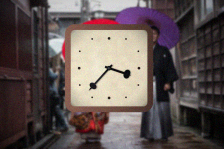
3:37
